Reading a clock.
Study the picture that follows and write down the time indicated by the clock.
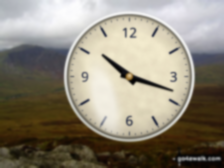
10:18
